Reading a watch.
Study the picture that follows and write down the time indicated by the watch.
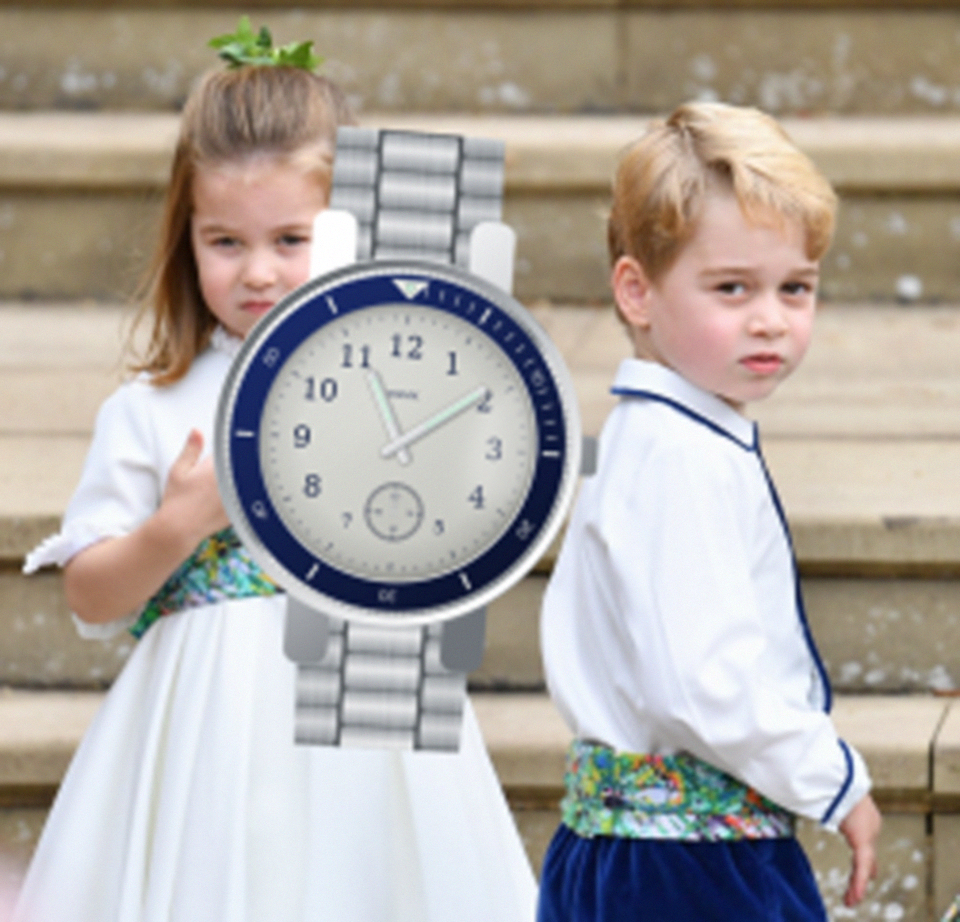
11:09
